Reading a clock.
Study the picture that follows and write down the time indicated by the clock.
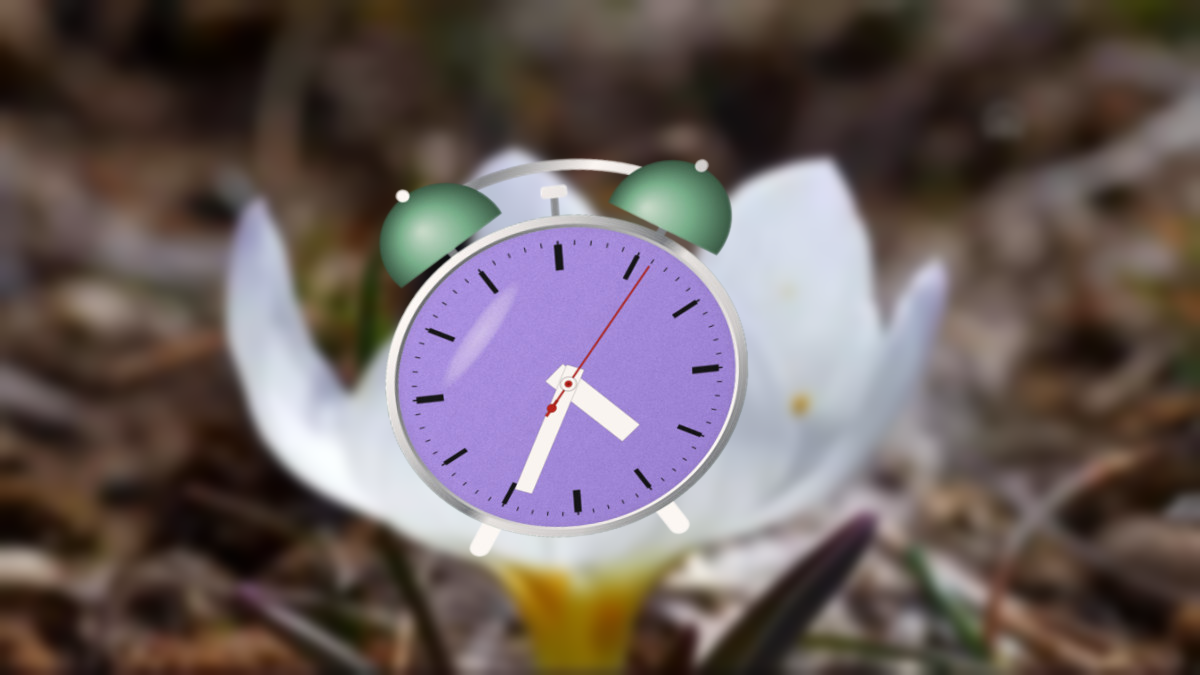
4:34:06
